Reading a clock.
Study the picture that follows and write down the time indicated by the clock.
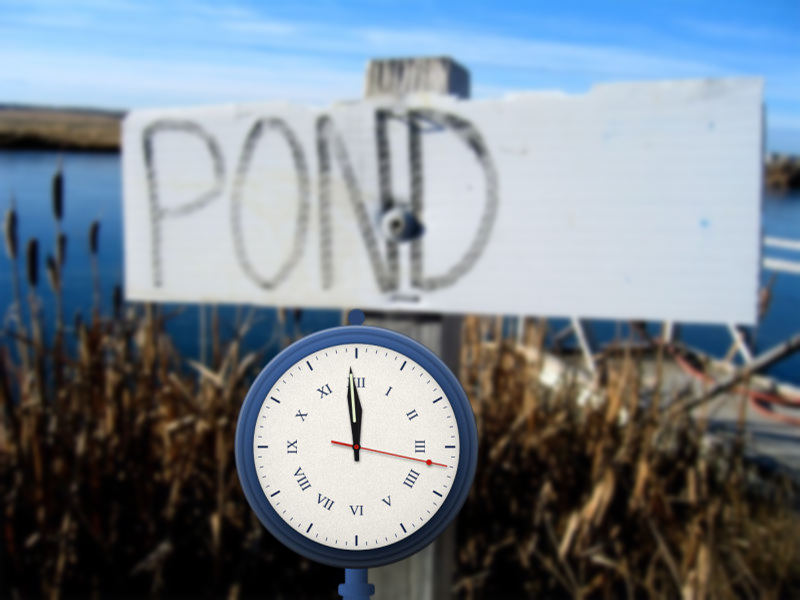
11:59:17
